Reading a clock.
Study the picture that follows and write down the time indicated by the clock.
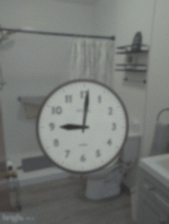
9:01
